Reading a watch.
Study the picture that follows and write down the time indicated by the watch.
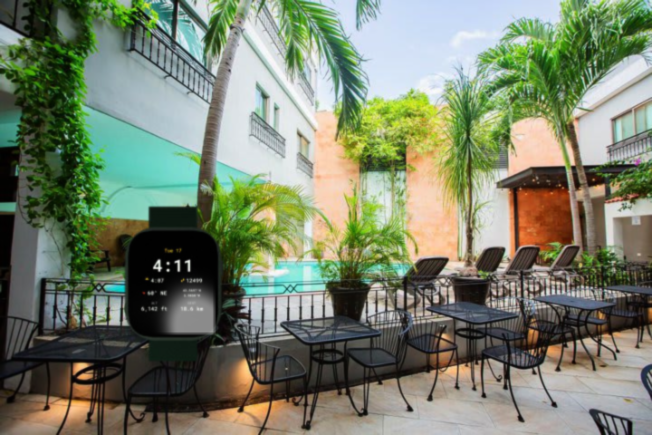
4:11
